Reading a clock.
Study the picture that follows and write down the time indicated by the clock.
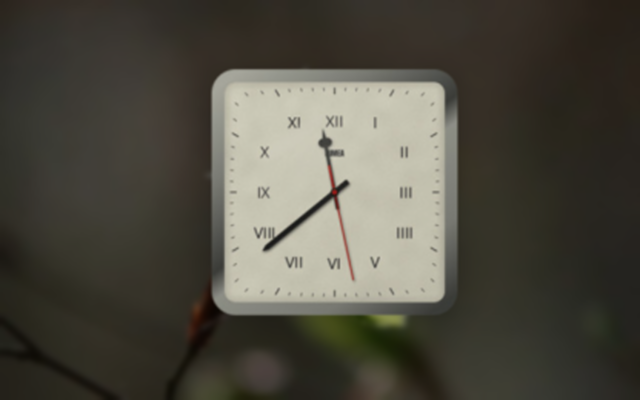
11:38:28
